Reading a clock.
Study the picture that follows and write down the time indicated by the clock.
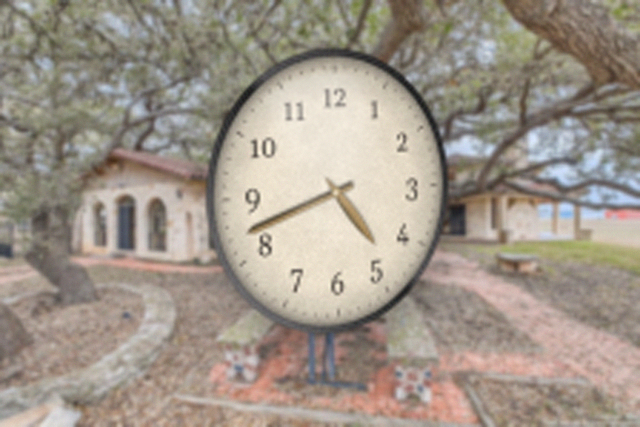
4:42
